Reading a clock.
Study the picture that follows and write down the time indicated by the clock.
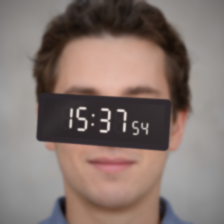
15:37:54
